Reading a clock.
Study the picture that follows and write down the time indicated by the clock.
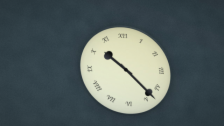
10:23
